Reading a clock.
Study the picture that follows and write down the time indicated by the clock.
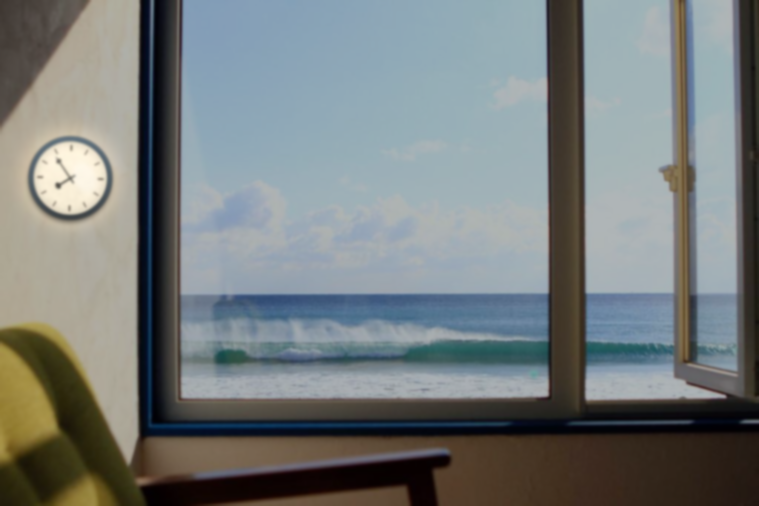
7:54
